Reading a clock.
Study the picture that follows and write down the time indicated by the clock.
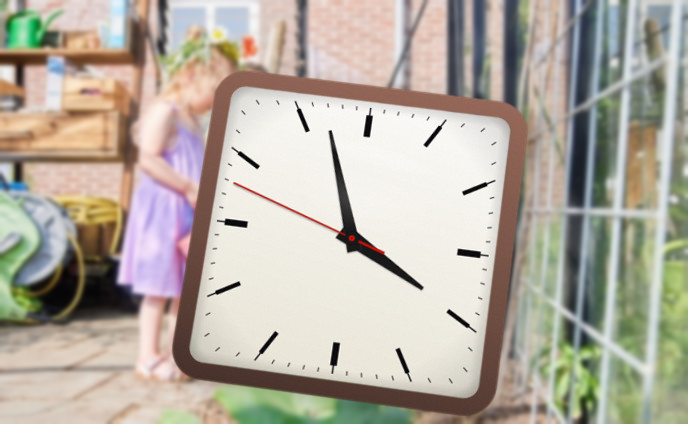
3:56:48
